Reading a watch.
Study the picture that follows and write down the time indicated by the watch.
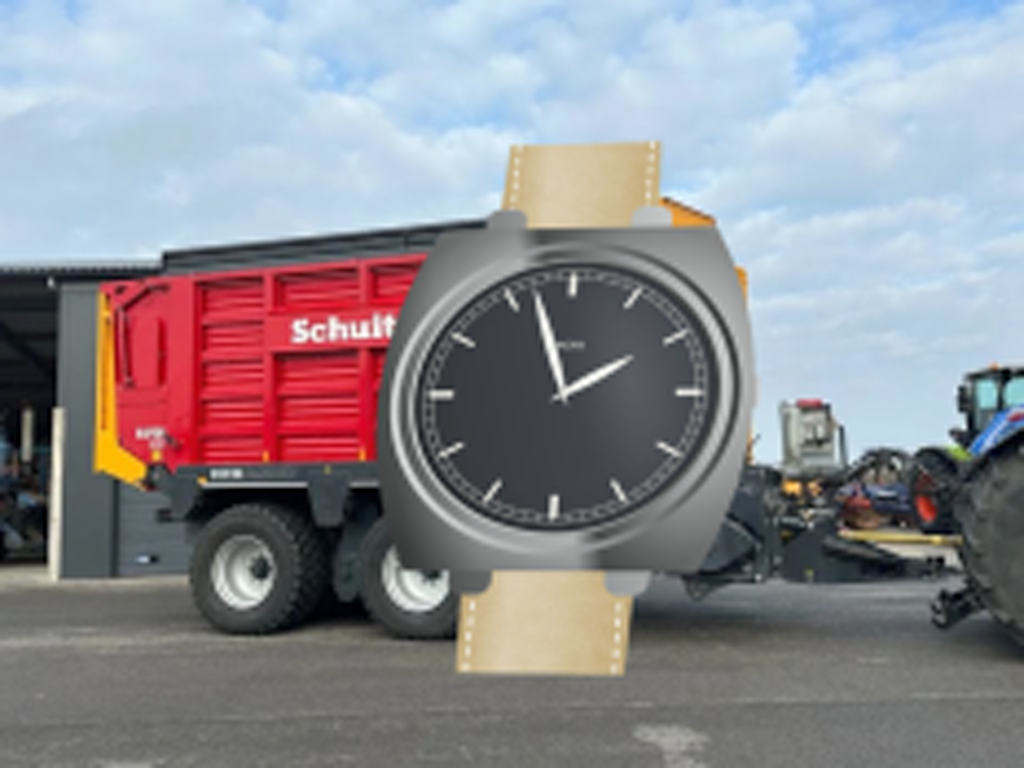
1:57
